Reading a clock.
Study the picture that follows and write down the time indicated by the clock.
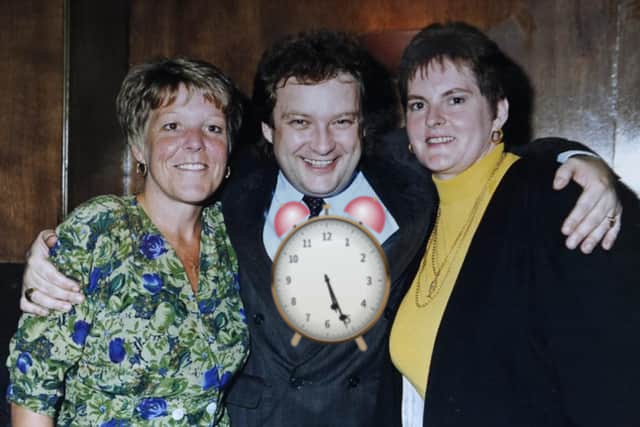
5:26
